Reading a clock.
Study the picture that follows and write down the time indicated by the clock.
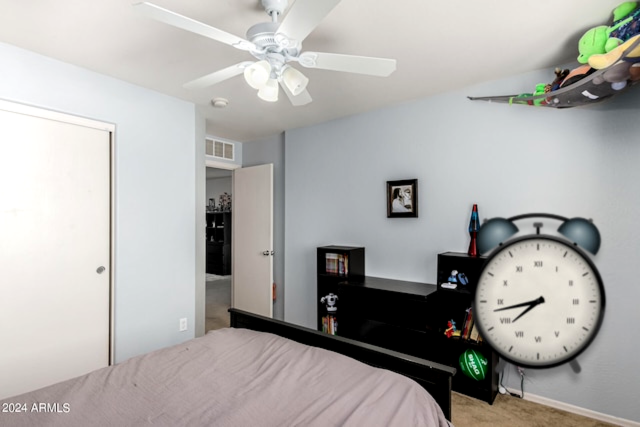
7:43
